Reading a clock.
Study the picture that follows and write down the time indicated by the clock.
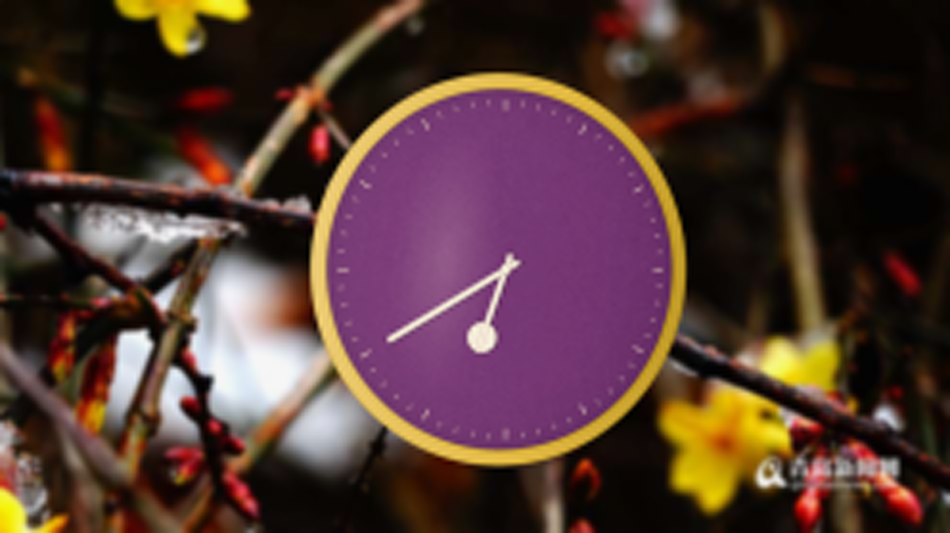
6:40
